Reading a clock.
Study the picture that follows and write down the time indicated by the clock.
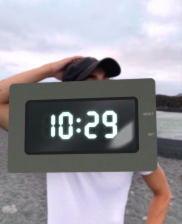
10:29
